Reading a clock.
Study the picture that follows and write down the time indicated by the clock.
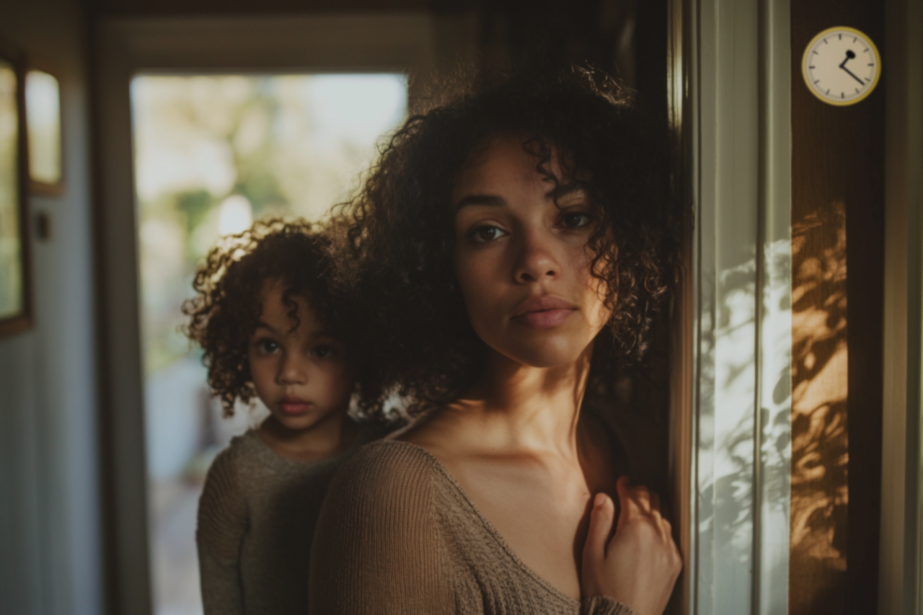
1:22
